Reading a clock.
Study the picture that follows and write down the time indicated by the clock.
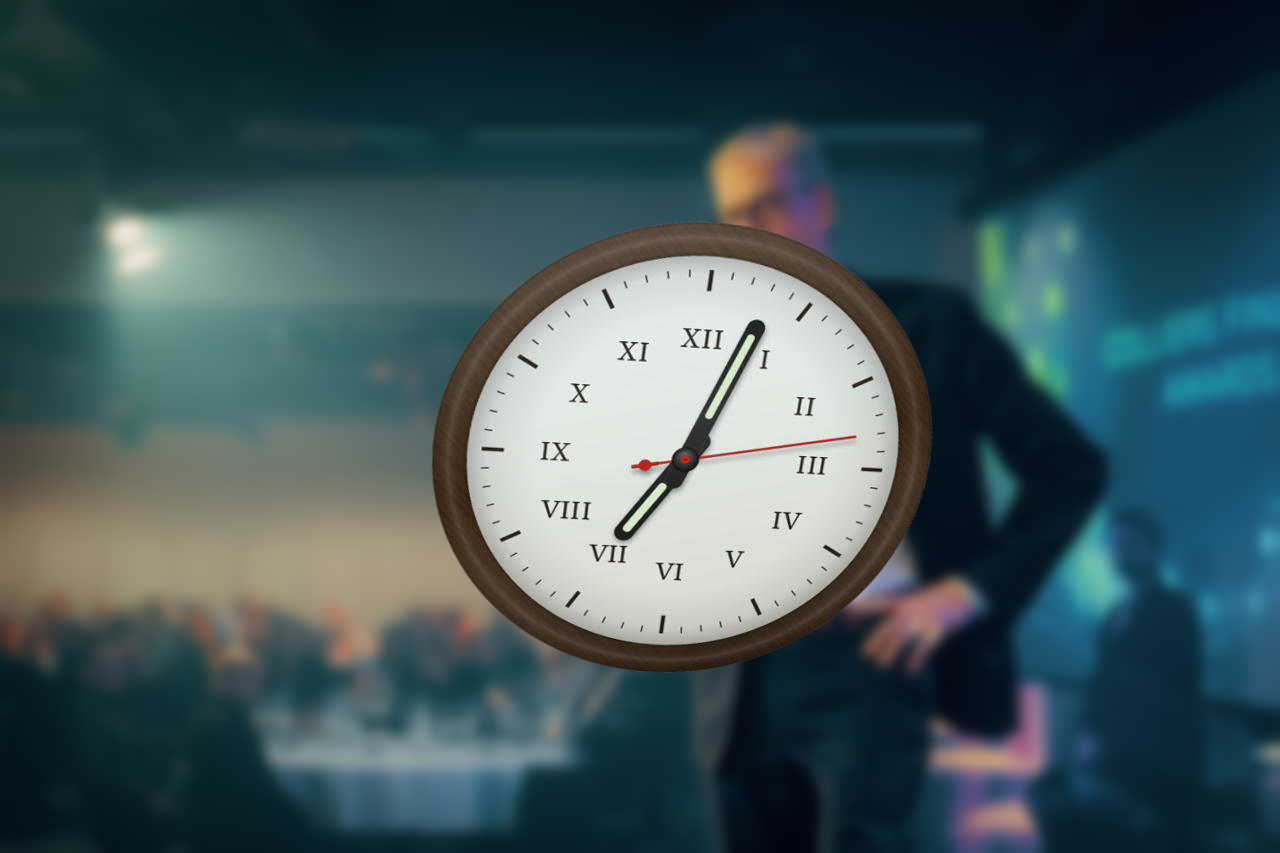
7:03:13
